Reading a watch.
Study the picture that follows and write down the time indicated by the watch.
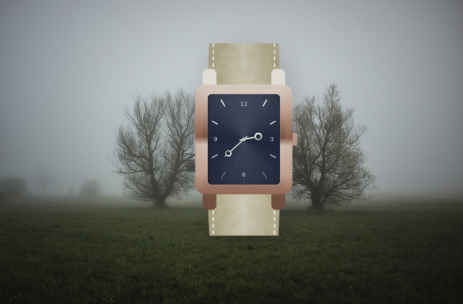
2:38
